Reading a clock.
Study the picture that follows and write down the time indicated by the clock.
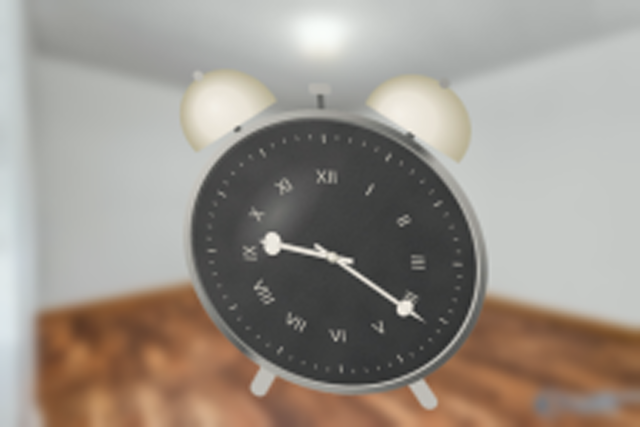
9:21
